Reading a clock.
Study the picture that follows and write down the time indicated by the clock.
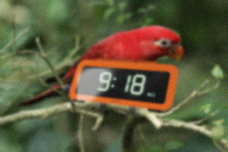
9:18
